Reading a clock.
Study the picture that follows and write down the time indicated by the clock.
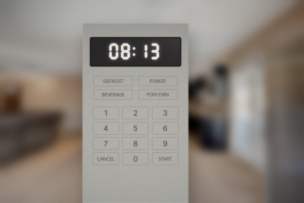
8:13
